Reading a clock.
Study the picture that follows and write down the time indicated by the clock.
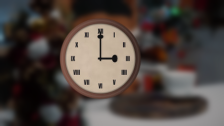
3:00
